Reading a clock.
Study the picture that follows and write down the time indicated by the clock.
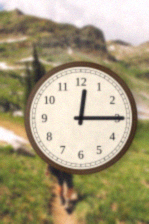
12:15
